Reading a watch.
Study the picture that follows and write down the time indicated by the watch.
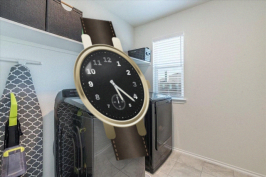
5:22
